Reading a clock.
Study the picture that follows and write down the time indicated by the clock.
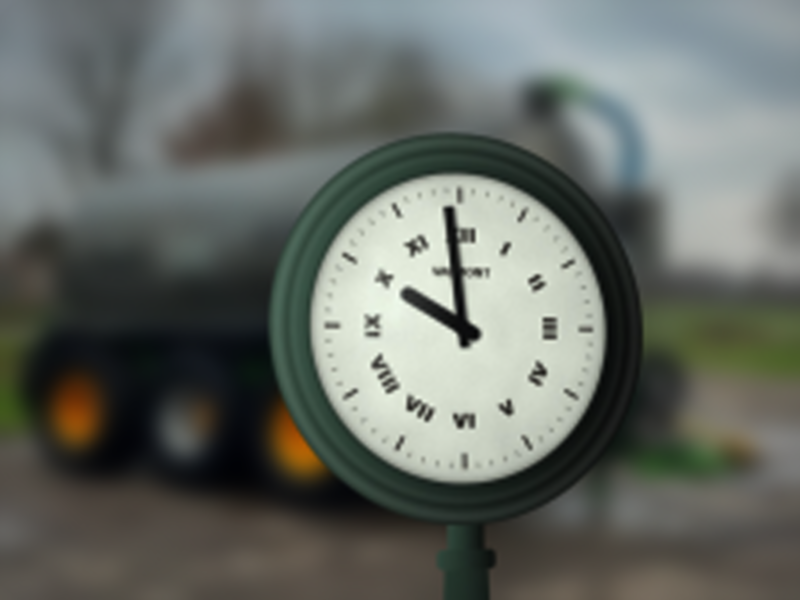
9:59
